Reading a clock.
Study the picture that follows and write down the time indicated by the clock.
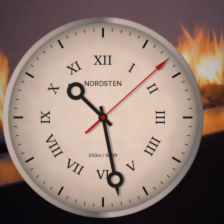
10:28:08
